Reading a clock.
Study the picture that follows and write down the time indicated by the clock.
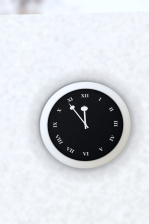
11:54
